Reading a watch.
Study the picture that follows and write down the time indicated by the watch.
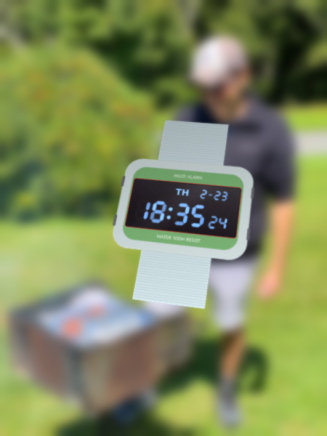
18:35:24
